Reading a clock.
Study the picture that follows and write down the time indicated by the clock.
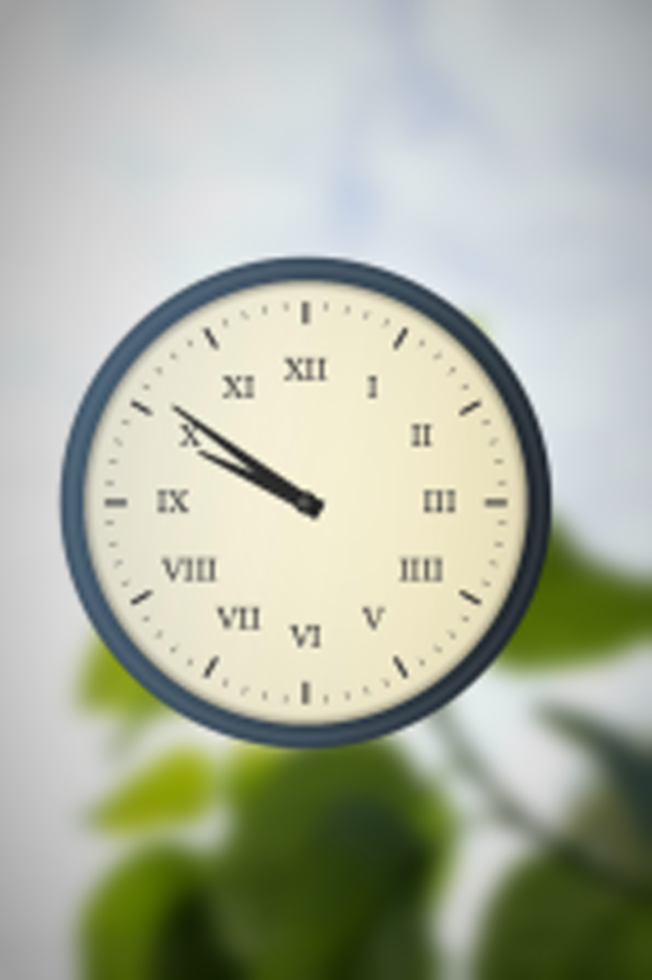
9:51
